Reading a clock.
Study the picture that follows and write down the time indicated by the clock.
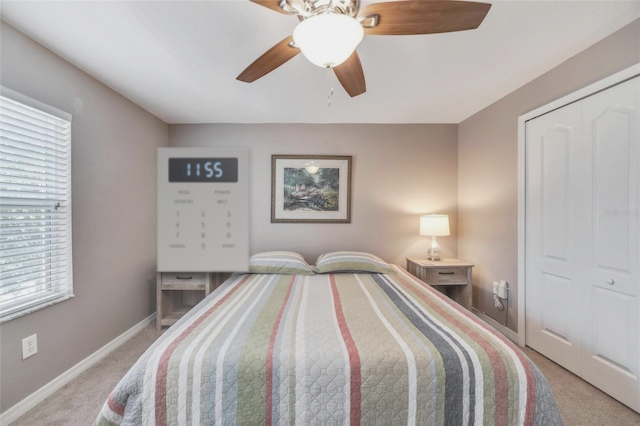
11:55
